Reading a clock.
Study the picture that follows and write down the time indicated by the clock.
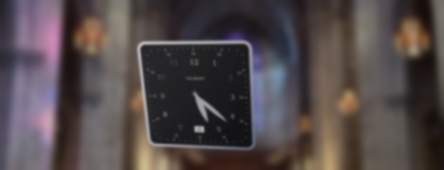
5:22
